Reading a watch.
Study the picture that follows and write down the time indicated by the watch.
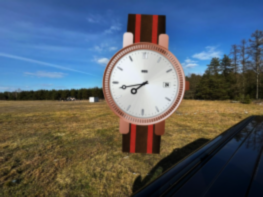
7:43
